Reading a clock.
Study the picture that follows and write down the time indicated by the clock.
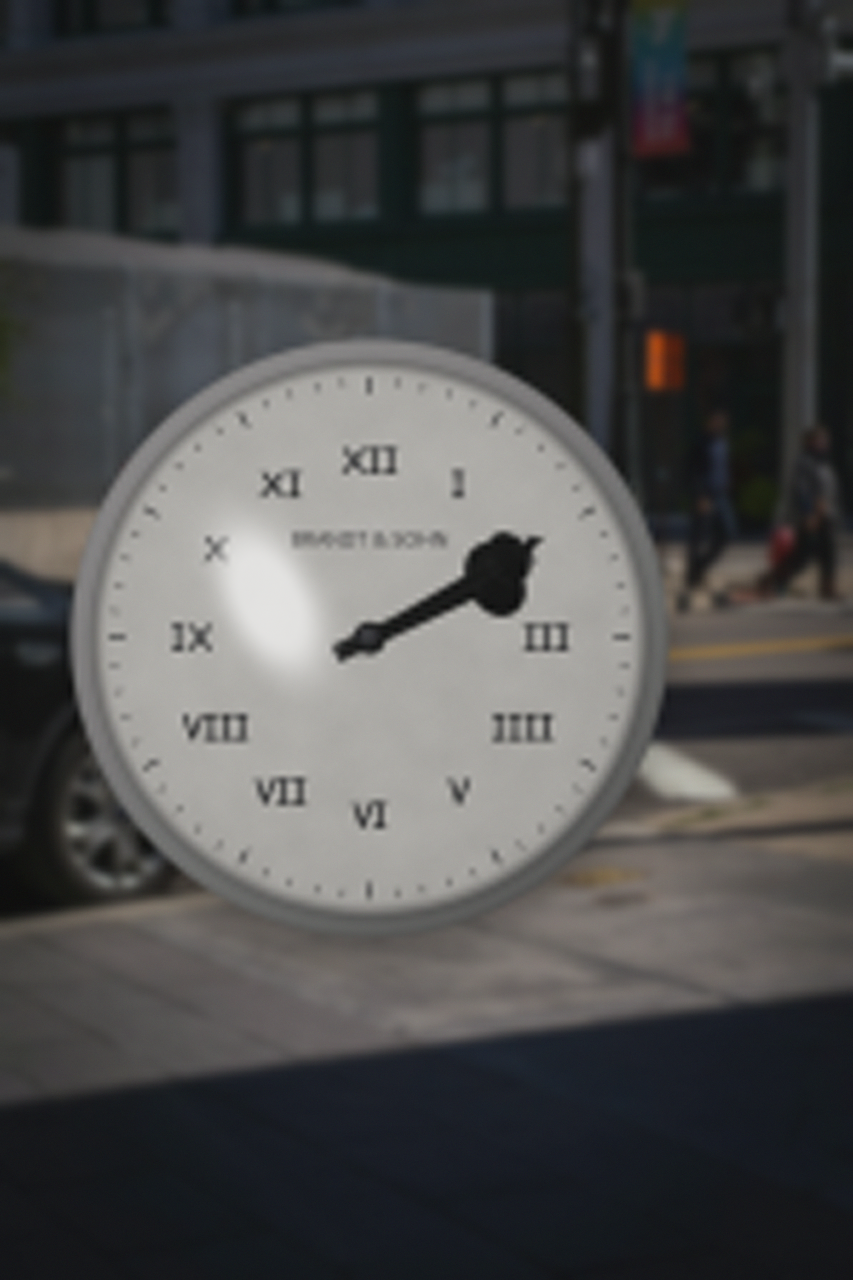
2:10
